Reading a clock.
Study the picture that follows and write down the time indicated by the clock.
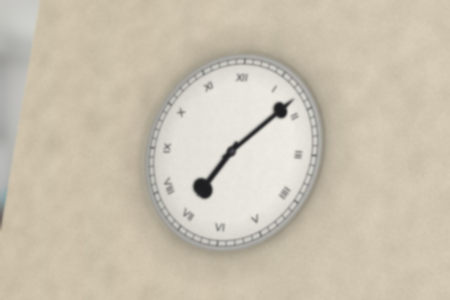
7:08
